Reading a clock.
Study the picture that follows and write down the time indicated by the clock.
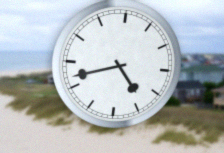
4:42
